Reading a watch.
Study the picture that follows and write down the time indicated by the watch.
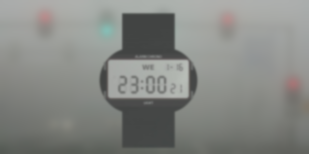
23:00
